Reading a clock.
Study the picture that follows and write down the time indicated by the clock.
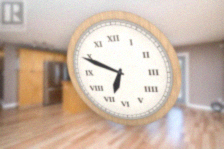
6:49
